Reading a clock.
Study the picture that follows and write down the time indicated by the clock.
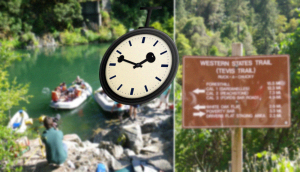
1:48
